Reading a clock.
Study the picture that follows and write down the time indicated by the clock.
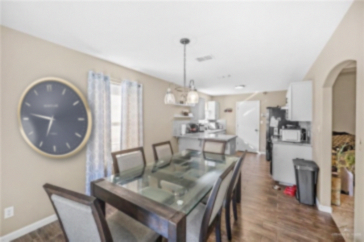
6:47
